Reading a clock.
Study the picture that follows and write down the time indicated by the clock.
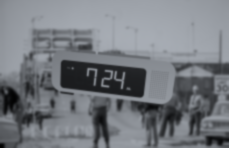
7:24
